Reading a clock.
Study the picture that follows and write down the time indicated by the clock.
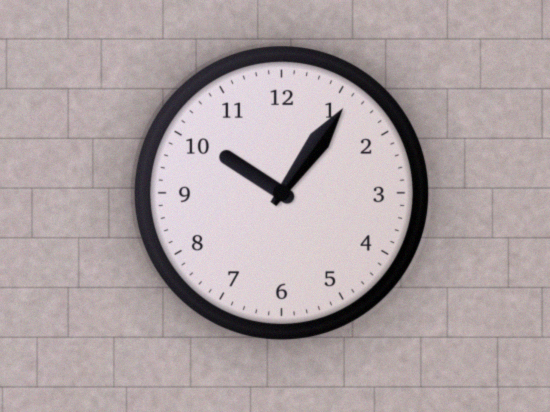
10:06
